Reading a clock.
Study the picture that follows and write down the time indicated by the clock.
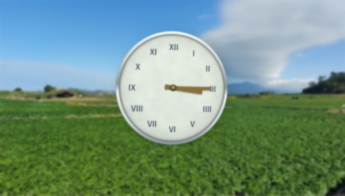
3:15
